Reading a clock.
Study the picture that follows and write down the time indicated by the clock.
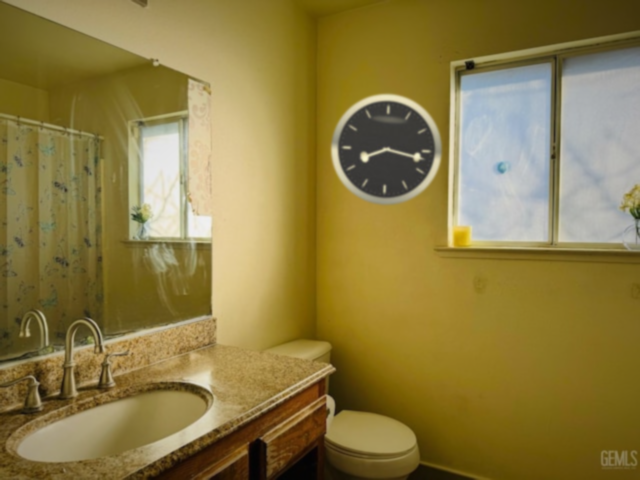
8:17
